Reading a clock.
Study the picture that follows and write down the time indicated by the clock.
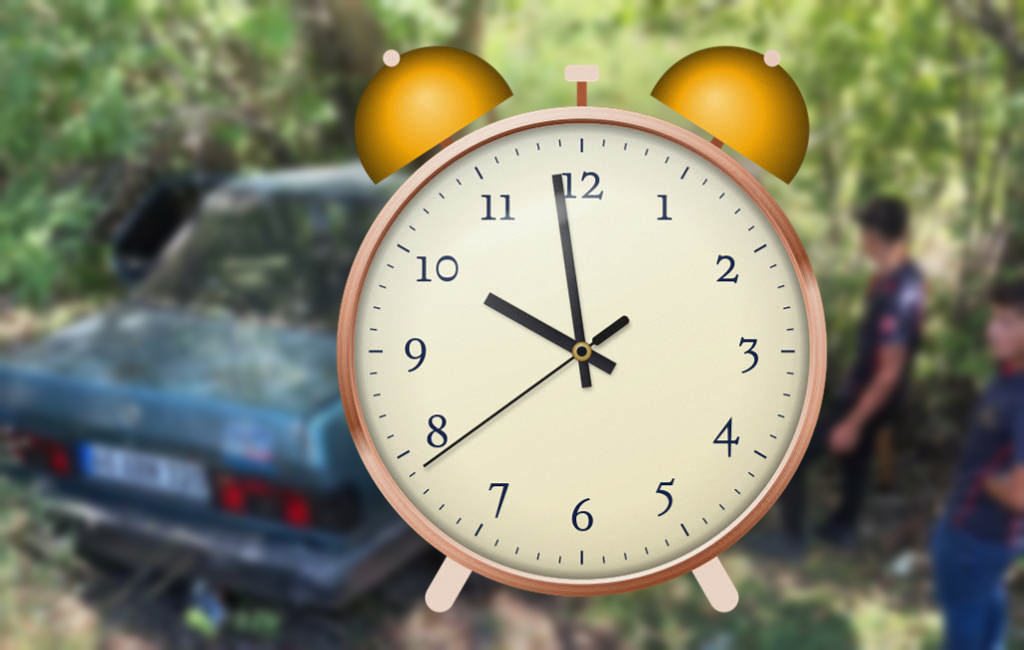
9:58:39
